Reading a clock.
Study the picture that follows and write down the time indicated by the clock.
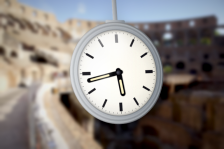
5:43
